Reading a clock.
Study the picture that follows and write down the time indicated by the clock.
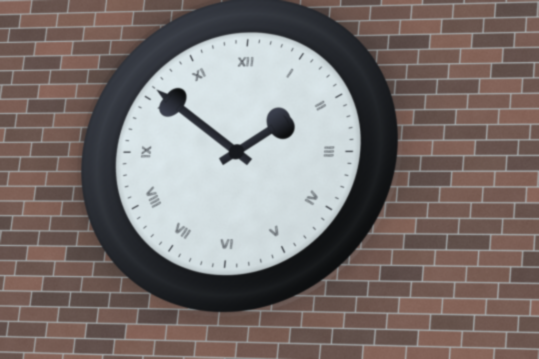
1:51
